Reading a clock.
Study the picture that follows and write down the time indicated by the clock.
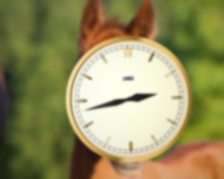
2:43
